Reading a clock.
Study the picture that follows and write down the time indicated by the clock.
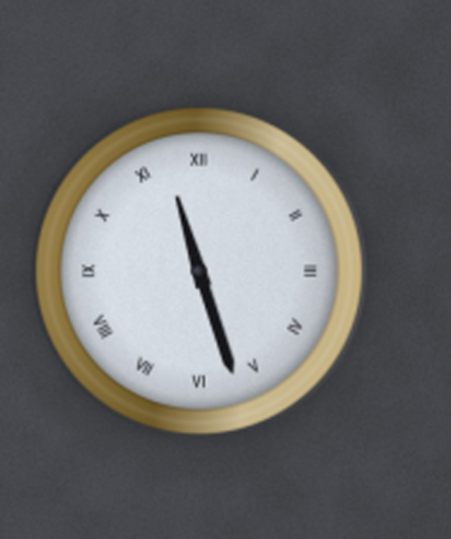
11:27
